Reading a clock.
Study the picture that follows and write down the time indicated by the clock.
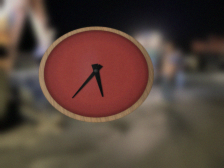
5:36
